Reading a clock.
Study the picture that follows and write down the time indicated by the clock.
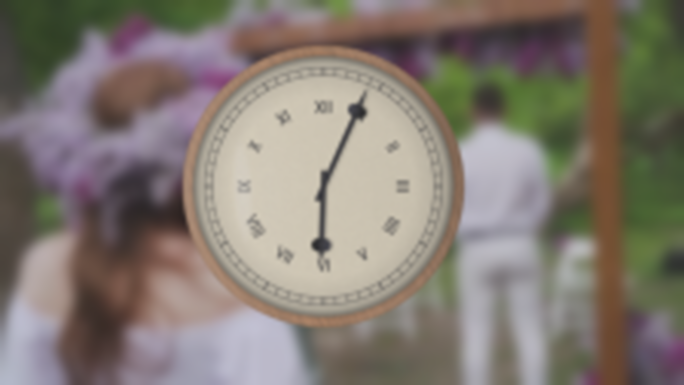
6:04
